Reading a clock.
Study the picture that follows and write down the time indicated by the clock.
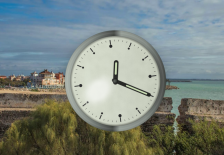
12:20
